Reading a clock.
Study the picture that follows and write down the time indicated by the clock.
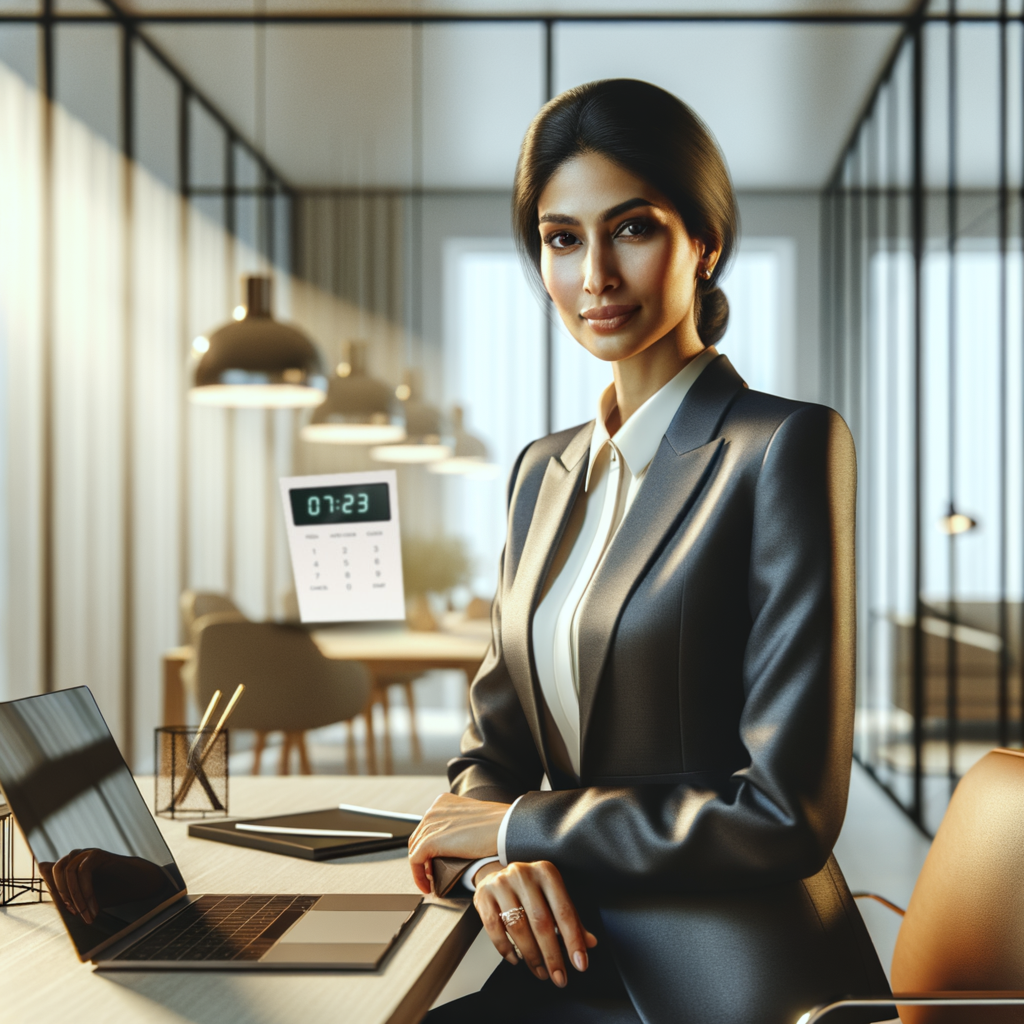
7:23
